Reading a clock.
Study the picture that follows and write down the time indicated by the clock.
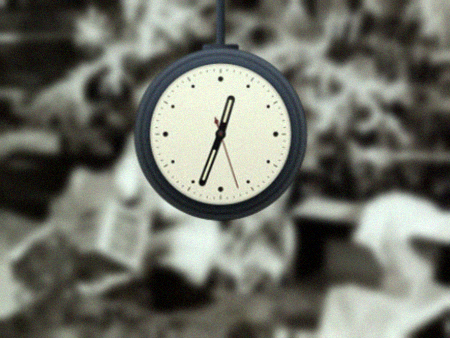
12:33:27
